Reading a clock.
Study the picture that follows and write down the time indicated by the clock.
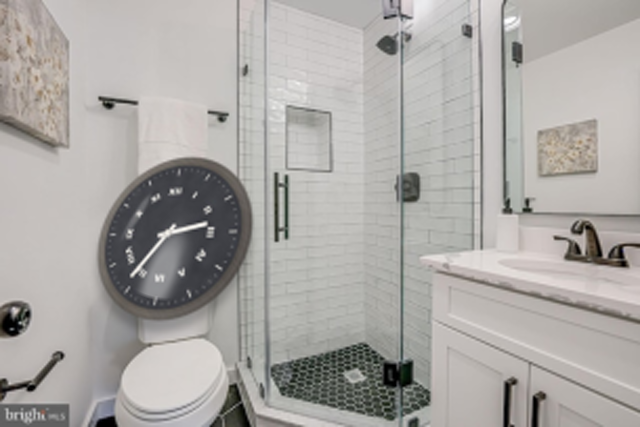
2:36
